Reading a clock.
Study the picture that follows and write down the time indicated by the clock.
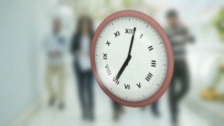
7:02
